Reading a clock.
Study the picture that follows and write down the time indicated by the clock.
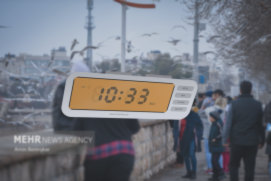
10:33
